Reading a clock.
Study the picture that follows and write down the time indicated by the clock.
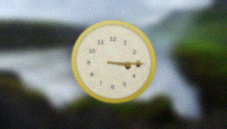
3:15
